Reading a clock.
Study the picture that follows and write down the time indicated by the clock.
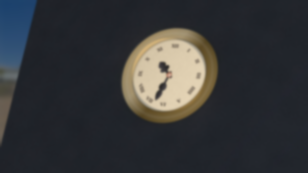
10:33
